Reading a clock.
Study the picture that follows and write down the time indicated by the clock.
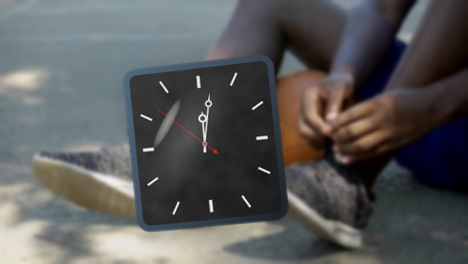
12:01:52
